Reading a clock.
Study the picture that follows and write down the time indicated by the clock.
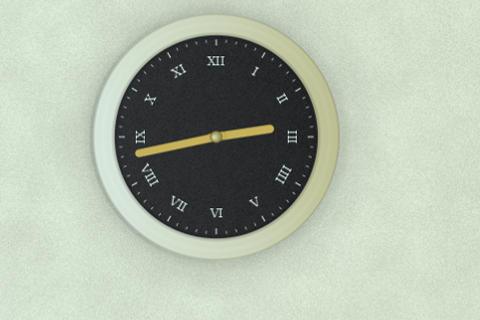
2:43
